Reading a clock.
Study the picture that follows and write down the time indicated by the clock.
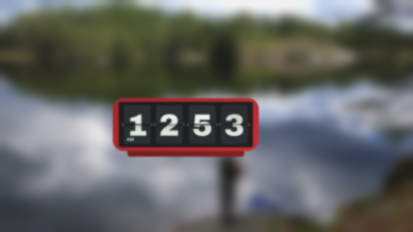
12:53
